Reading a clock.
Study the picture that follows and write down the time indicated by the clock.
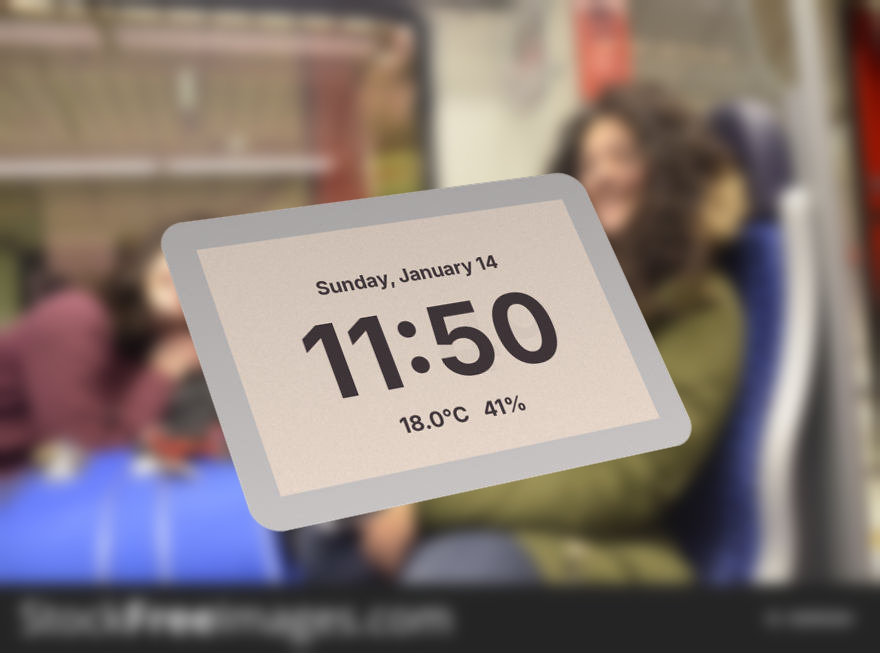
11:50
